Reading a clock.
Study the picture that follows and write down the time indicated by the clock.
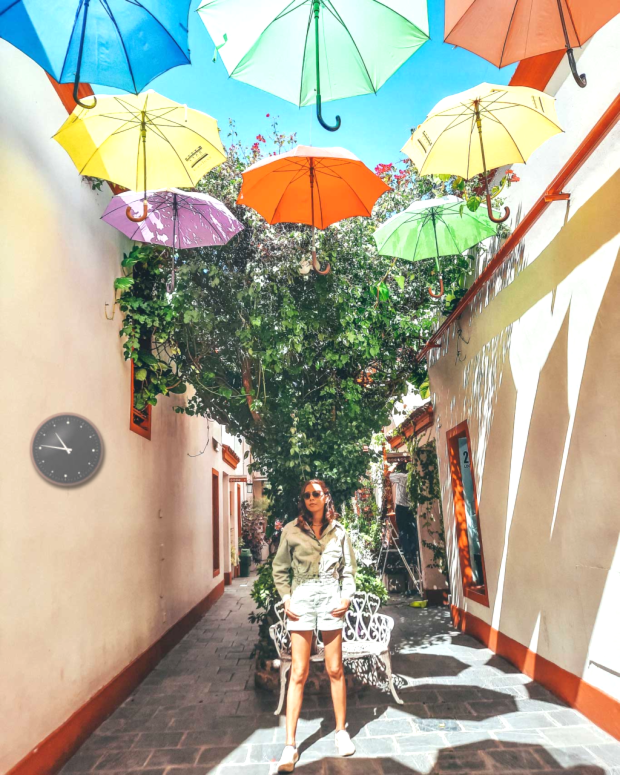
10:46
